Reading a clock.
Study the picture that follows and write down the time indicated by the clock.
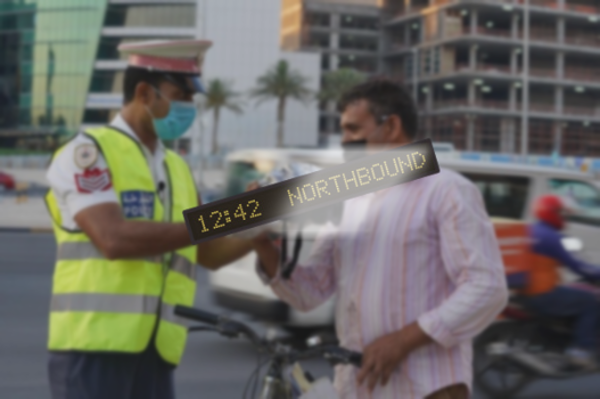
12:42
